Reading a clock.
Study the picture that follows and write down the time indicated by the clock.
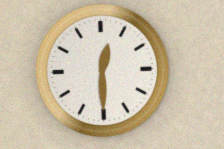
12:30
